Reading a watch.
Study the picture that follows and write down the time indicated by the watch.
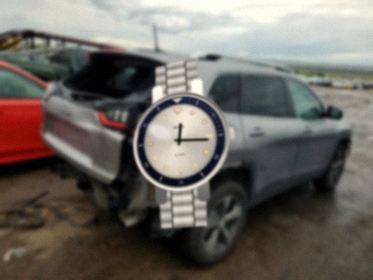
12:16
